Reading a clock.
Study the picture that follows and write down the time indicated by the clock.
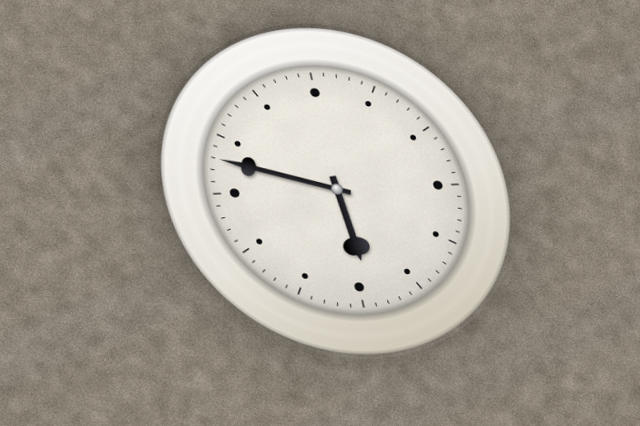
5:48
